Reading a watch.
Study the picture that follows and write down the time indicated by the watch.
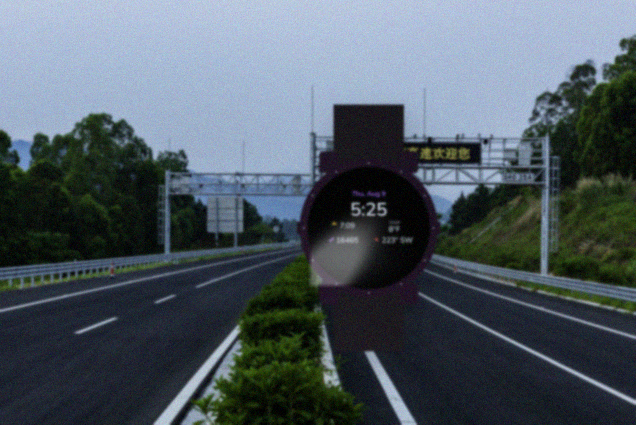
5:25
